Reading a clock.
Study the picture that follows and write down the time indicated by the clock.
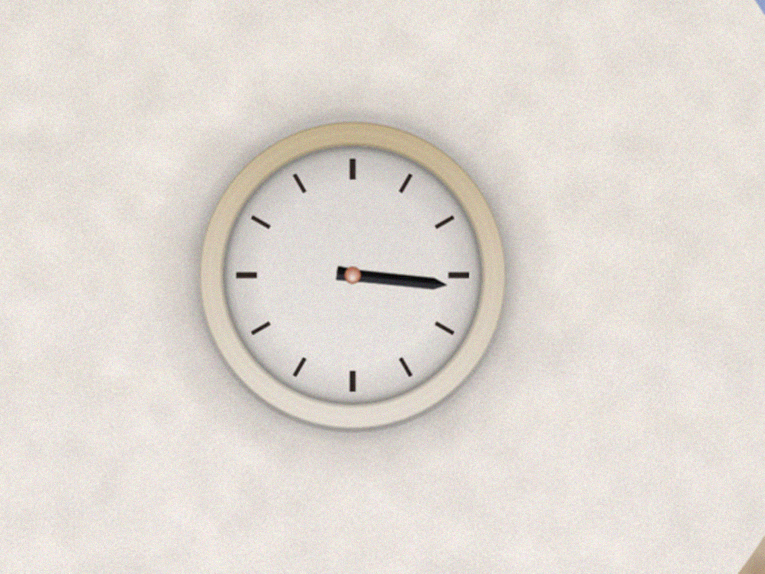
3:16
